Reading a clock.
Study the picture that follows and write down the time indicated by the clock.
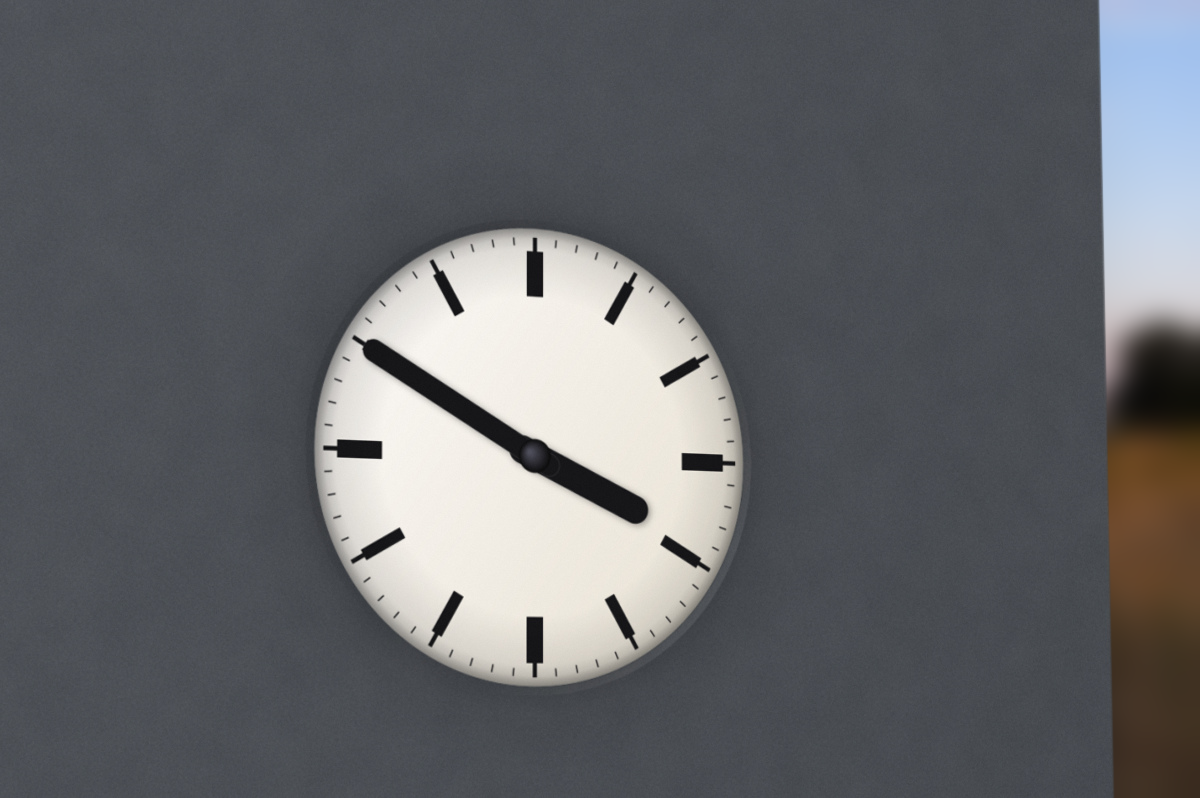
3:50
